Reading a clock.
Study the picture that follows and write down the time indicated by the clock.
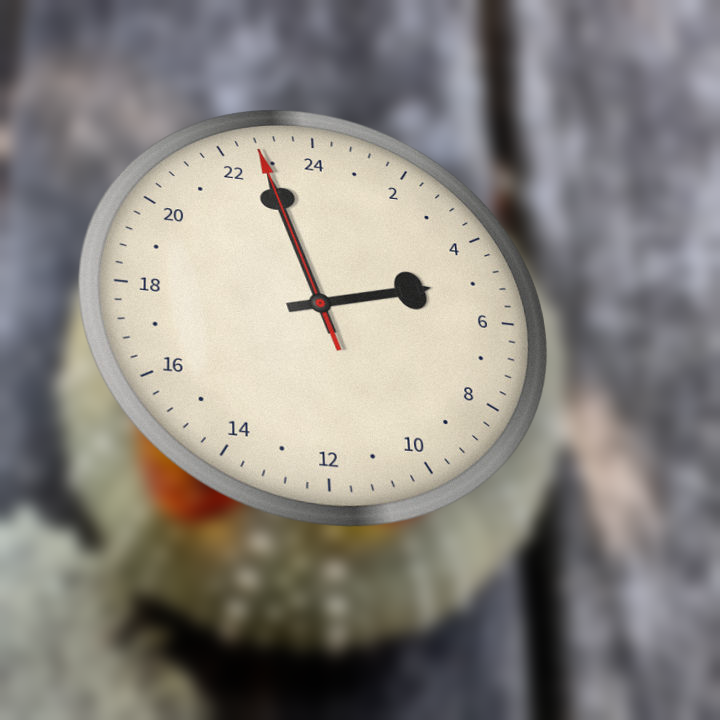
4:56:57
